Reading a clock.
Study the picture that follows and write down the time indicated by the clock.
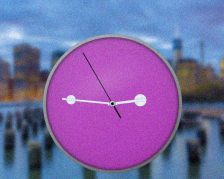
2:45:55
